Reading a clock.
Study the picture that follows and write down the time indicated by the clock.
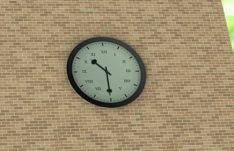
10:30
